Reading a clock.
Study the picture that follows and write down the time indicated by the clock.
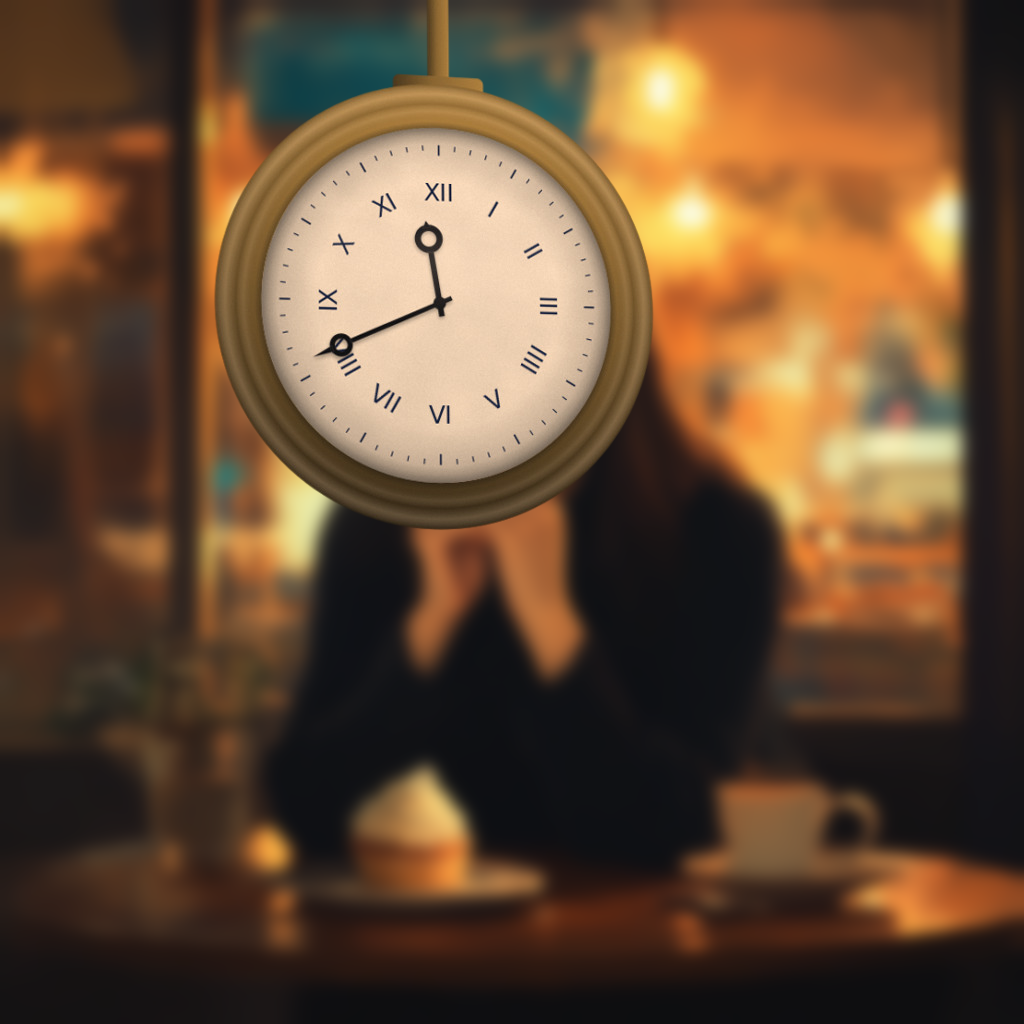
11:41
